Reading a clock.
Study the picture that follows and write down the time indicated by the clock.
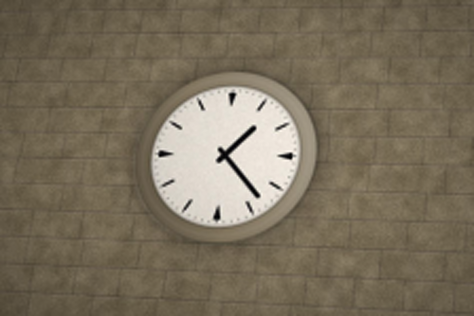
1:23
